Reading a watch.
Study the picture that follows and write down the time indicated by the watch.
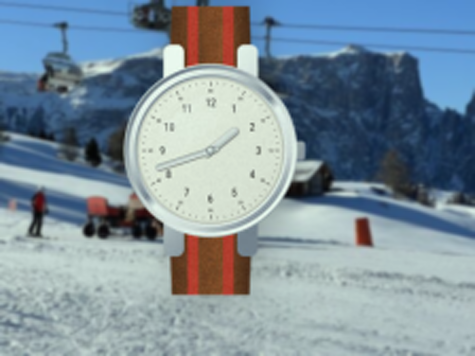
1:42
